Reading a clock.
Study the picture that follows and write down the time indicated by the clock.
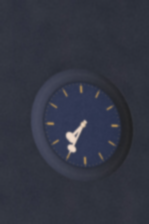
7:35
